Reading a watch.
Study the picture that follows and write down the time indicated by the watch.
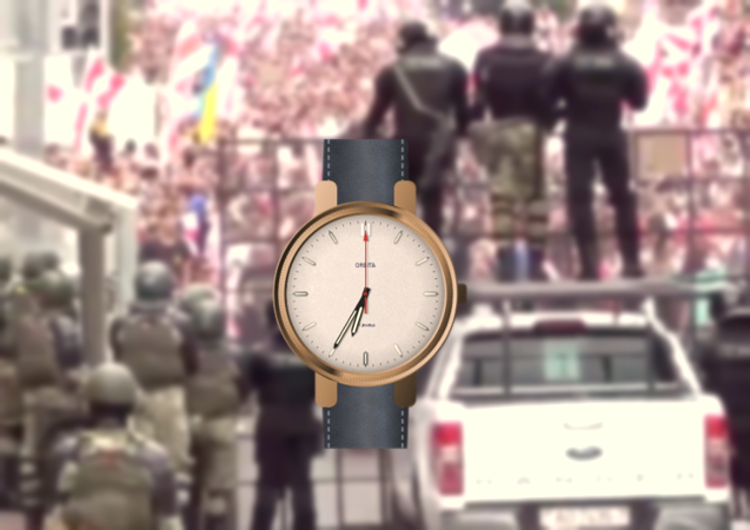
6:35:00
